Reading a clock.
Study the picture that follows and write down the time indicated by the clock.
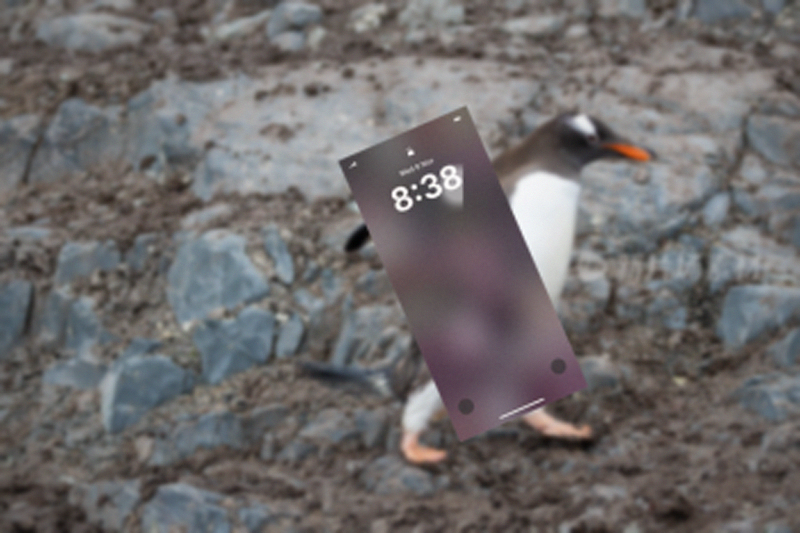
8:38
